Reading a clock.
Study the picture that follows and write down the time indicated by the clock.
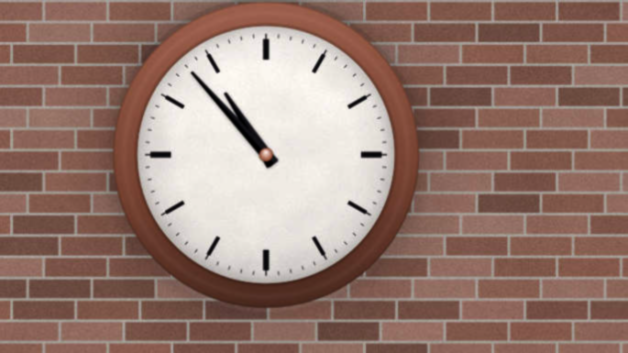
10:53
